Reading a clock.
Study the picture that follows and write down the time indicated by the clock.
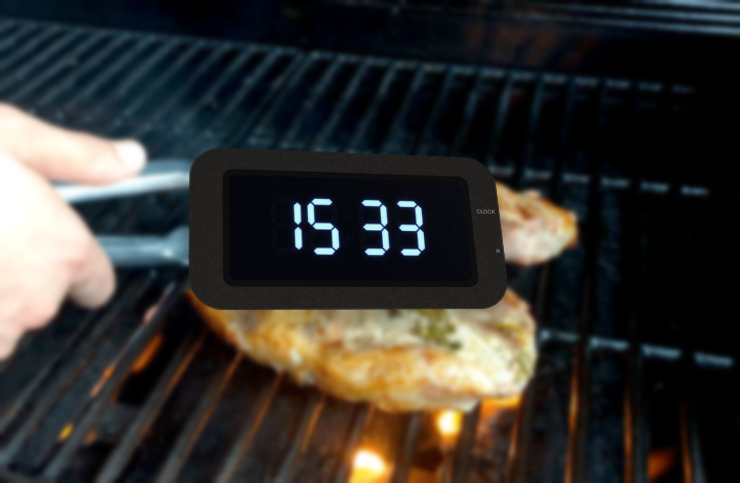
15:33
